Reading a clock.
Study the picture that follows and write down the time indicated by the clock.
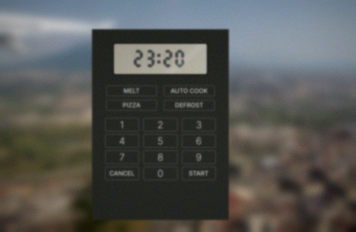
23:20
